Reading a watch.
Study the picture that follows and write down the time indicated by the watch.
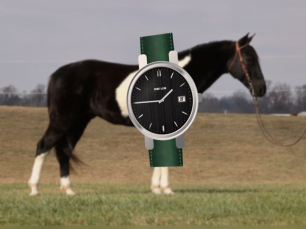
1:45
